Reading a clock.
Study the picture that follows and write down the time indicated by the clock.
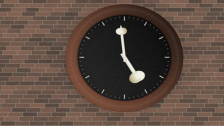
4:59
